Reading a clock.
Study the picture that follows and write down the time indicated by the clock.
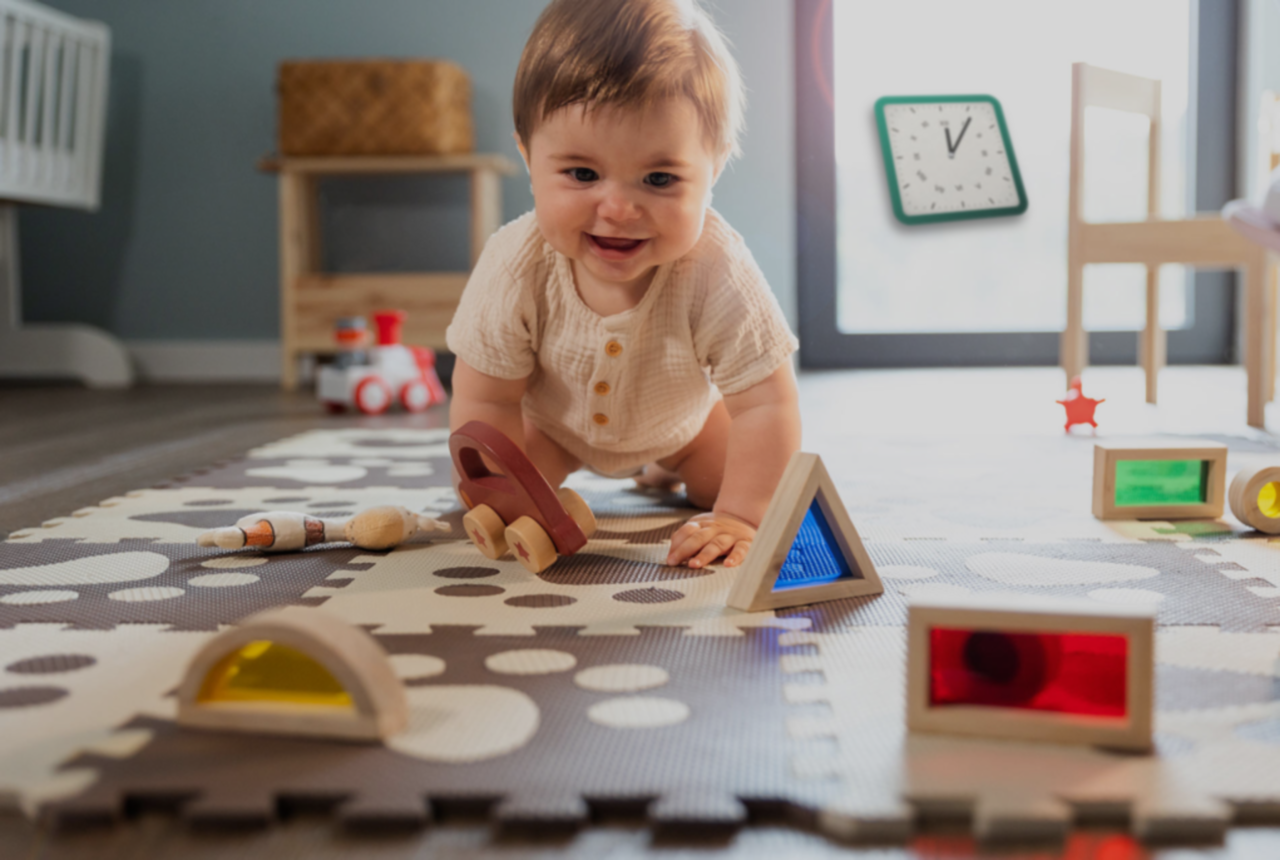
12:06
